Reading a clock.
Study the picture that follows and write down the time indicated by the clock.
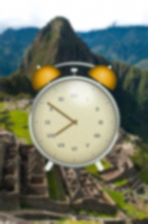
7:51
